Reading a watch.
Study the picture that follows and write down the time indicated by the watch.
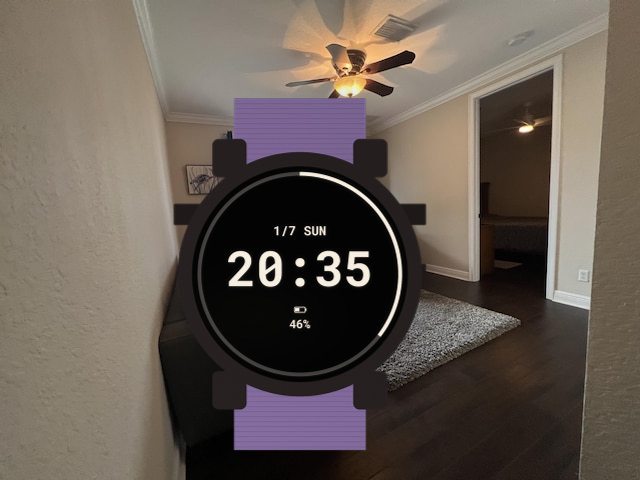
20:35
